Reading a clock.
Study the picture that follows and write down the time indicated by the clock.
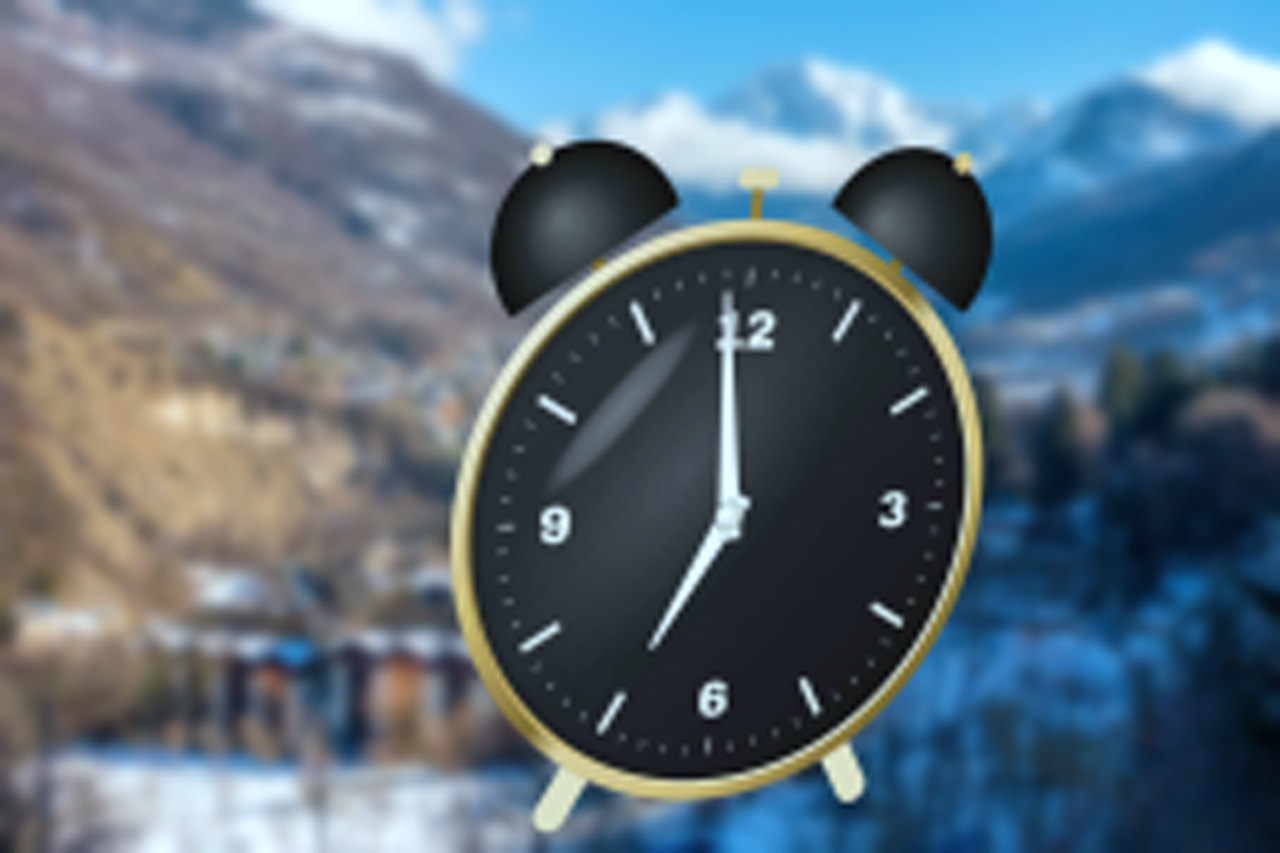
6:59
